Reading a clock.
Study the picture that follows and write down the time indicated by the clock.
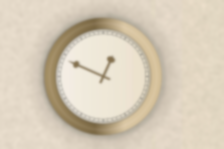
12:49
